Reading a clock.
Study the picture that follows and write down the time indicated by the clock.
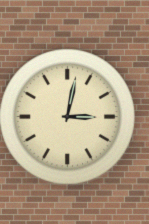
3:02
